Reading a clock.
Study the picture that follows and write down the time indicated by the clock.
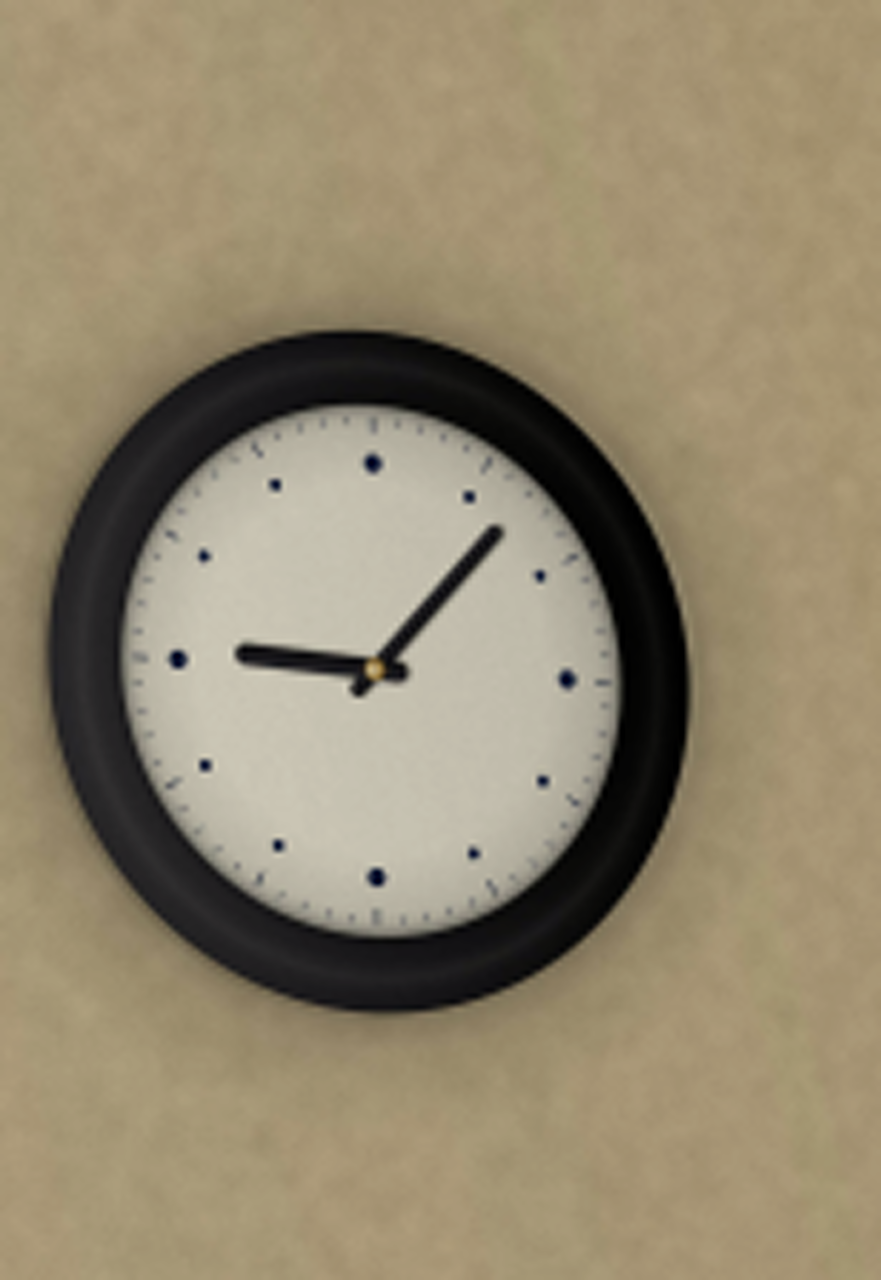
9:07
